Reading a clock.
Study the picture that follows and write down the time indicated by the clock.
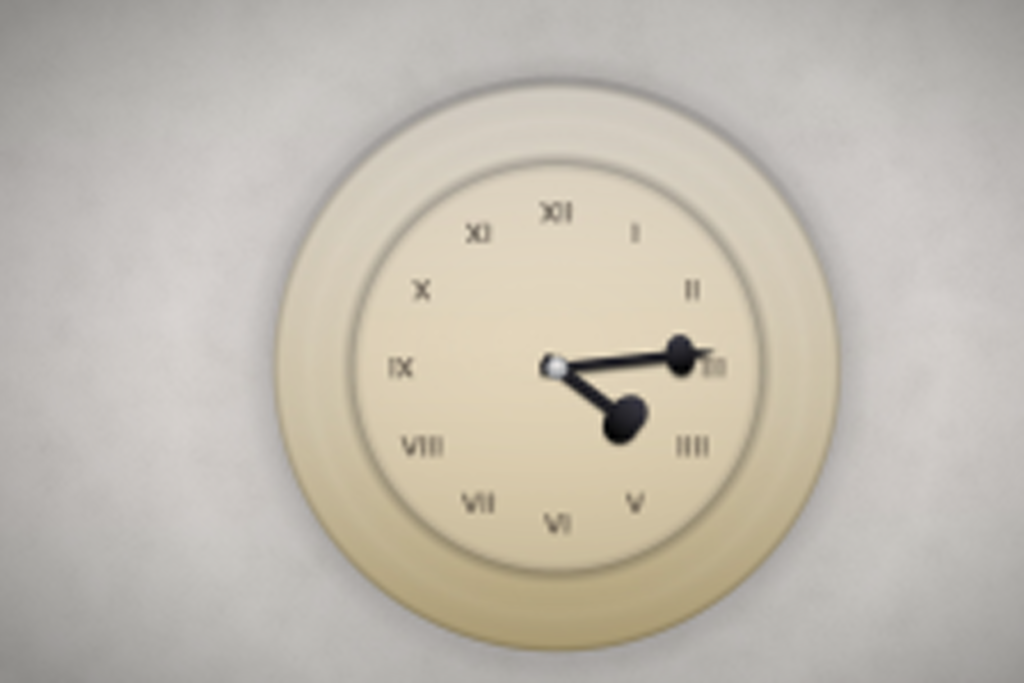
4:14
